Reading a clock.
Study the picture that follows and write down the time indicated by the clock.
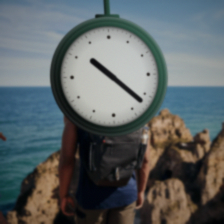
10:22
